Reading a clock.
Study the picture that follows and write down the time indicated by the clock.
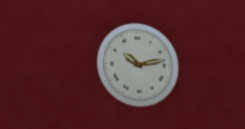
10:13
